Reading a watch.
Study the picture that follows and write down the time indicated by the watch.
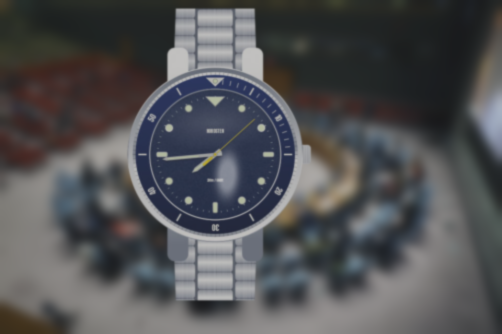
7:44:08
